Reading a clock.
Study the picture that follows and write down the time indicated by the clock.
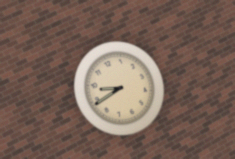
9:44
